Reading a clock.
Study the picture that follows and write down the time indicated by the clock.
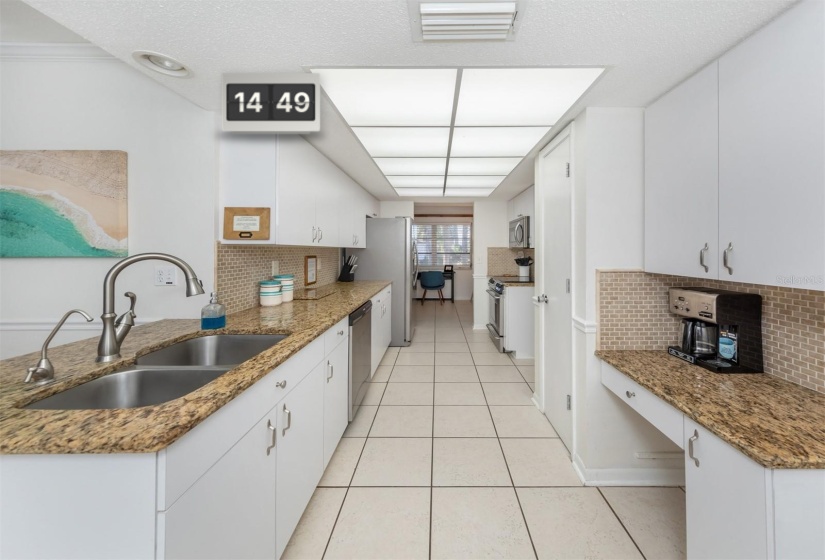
14:49
